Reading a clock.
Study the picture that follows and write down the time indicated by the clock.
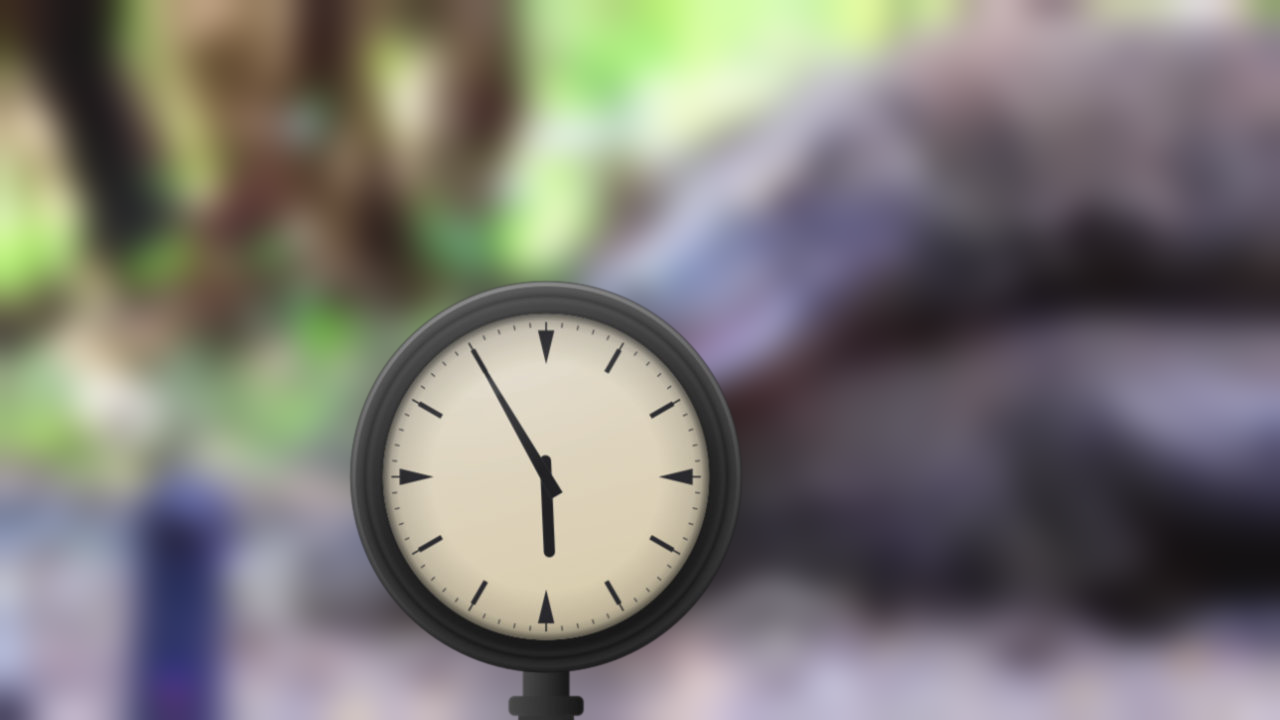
5:55
